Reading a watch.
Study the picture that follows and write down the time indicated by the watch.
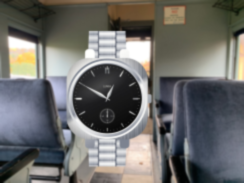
12:50
